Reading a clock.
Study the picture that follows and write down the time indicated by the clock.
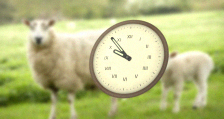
9:53
